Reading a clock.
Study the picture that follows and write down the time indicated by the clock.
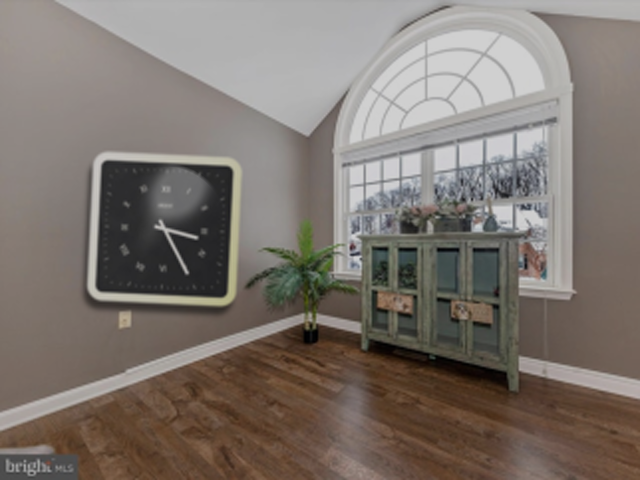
3:25
